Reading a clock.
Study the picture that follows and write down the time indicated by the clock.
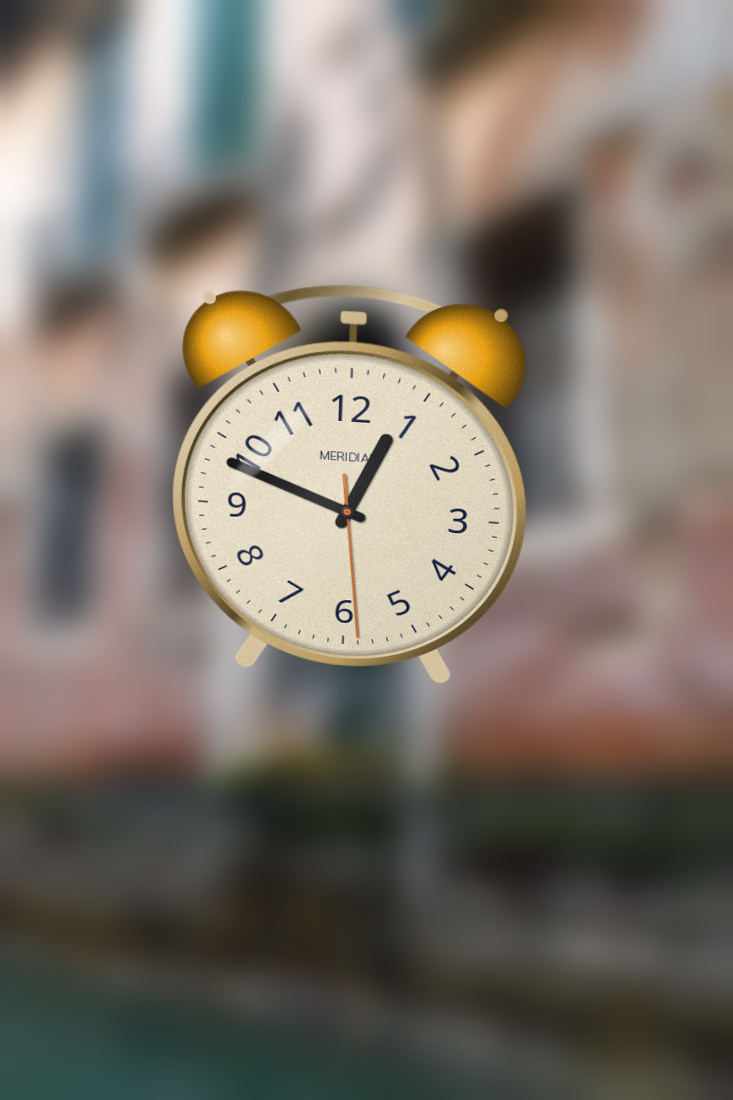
12:48:29
